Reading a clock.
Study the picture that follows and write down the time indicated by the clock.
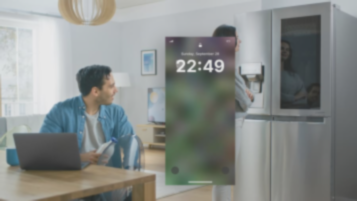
22:49
